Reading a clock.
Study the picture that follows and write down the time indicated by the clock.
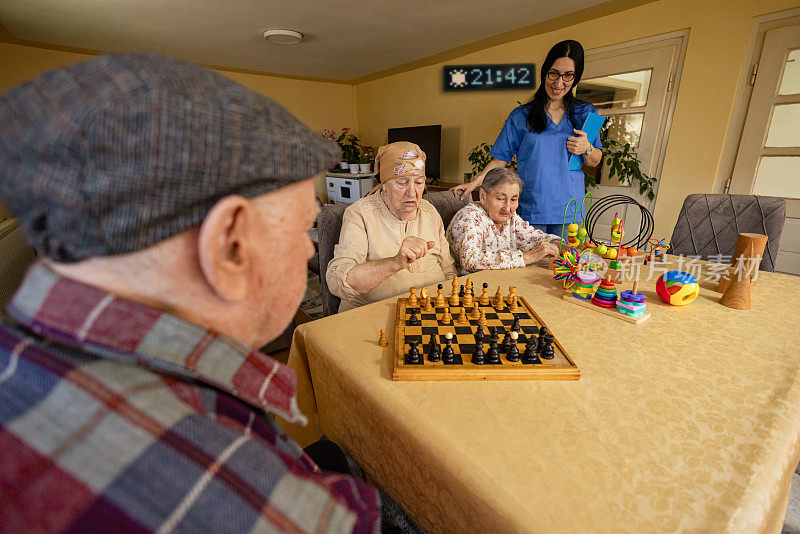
21:42
